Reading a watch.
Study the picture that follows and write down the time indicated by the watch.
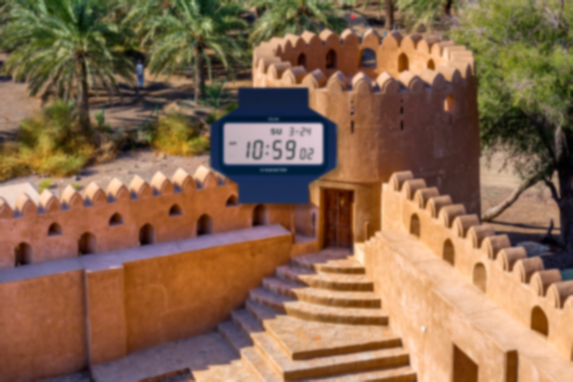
10:59
